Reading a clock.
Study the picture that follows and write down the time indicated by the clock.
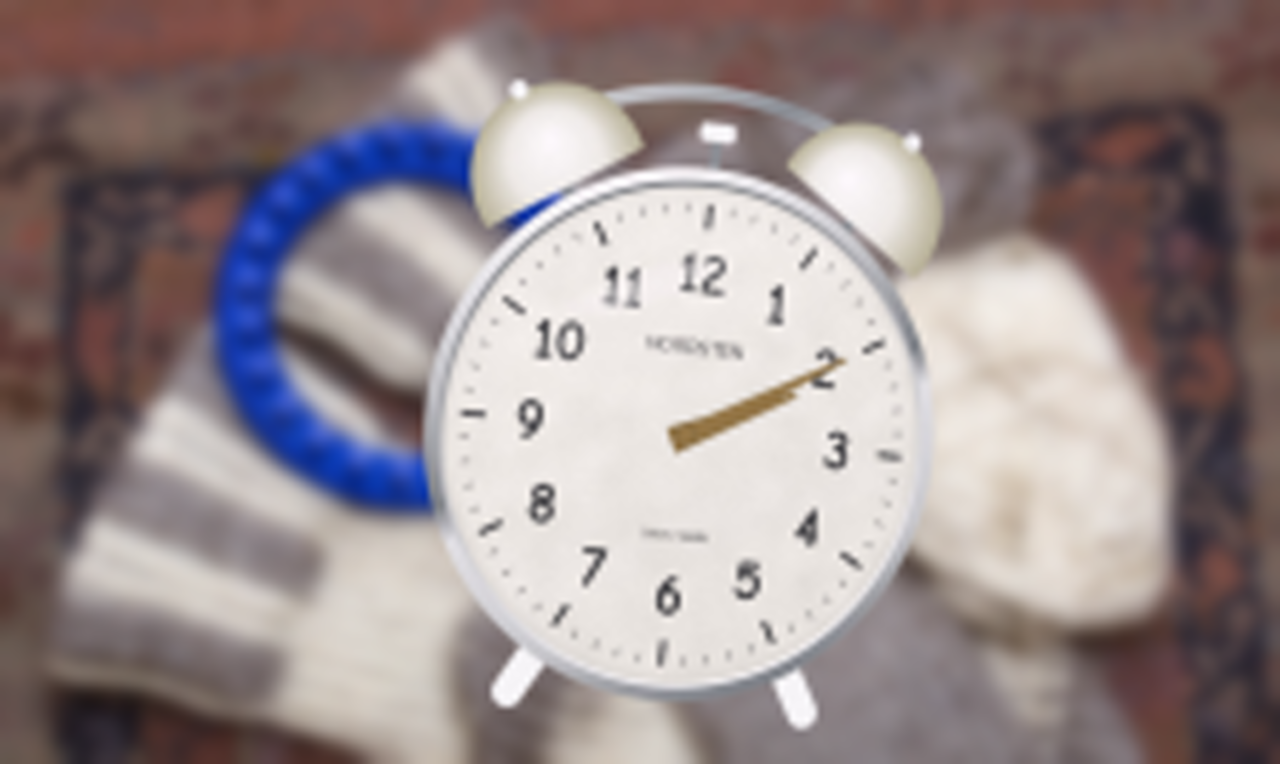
2:10
